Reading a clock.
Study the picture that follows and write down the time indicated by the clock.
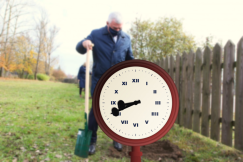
8:41
